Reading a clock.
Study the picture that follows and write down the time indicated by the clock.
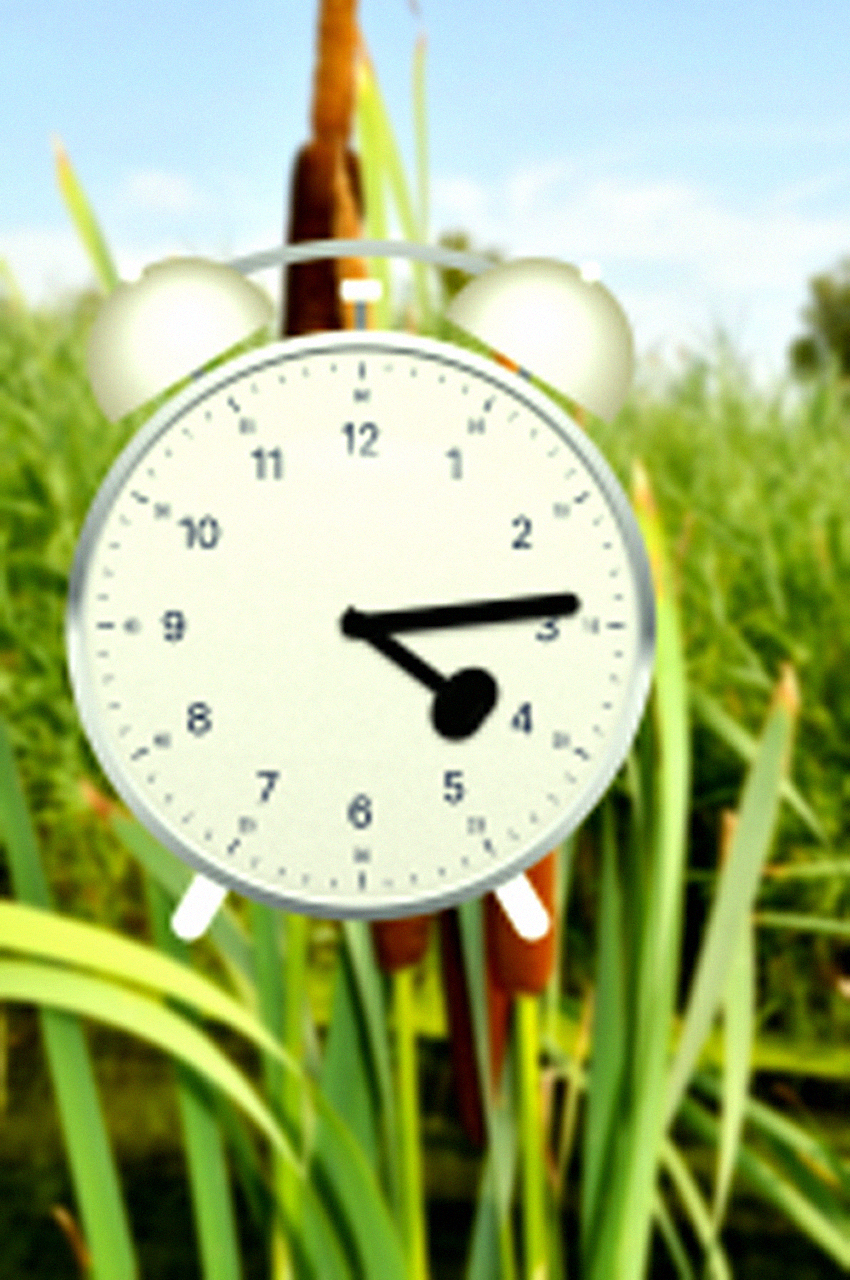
4:14
